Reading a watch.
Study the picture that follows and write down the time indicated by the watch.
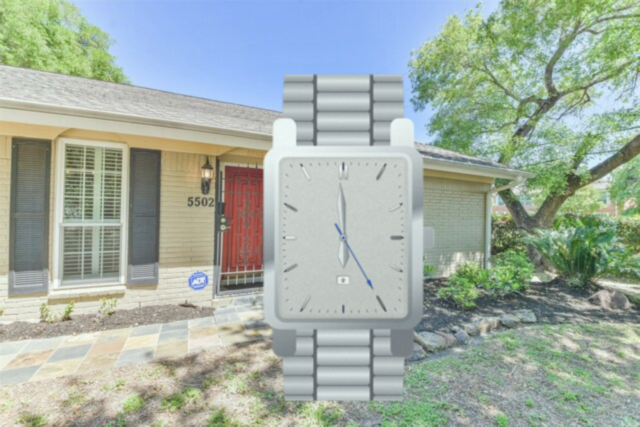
5:59:25
